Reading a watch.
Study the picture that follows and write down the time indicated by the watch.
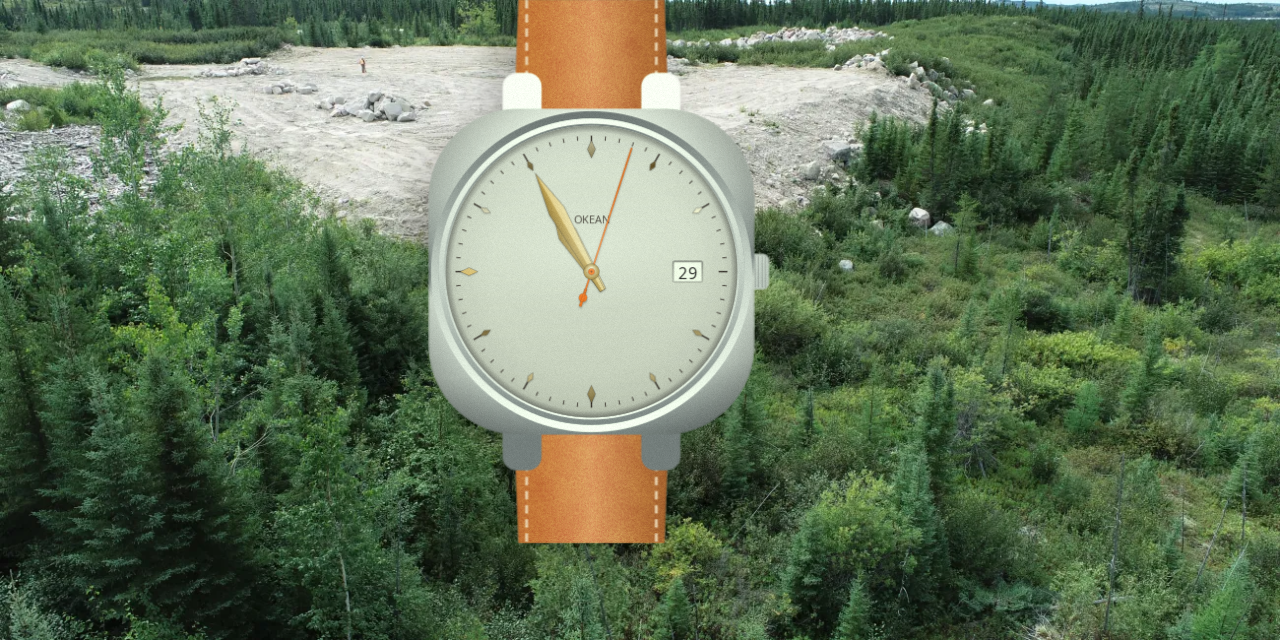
10:55:03
